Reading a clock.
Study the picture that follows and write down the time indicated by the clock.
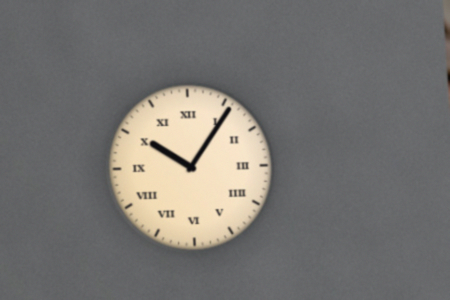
10:06
